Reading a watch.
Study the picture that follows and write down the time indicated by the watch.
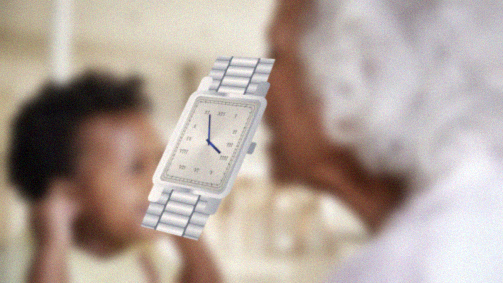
3:56
